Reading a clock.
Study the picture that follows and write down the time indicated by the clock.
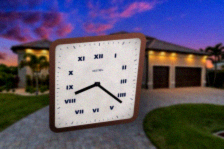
8:22
